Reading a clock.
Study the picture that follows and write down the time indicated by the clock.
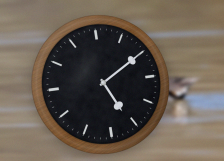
5:10
